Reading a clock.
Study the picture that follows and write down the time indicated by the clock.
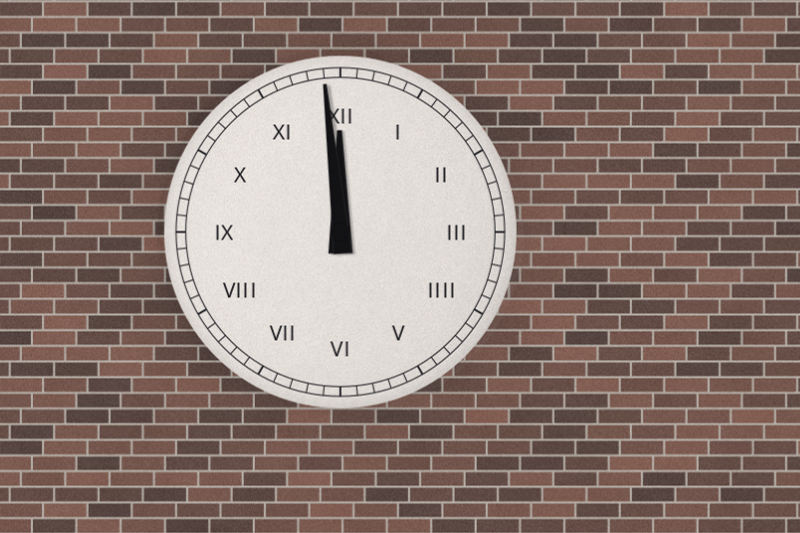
11:59
